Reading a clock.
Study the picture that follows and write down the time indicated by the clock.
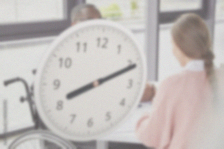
8:11
